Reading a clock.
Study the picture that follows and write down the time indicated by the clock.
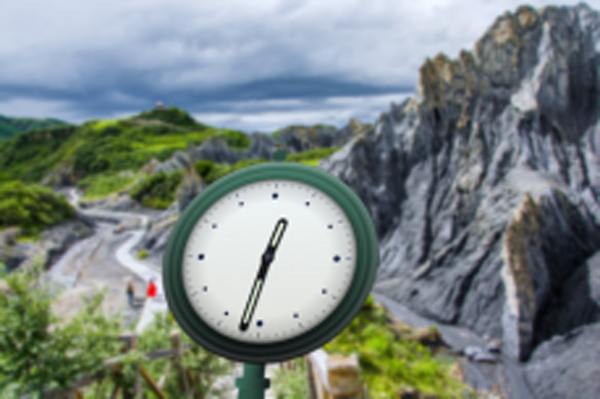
12:32
